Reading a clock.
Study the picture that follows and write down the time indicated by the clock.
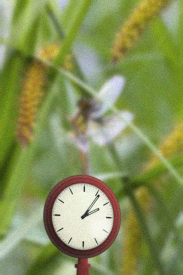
2:06
